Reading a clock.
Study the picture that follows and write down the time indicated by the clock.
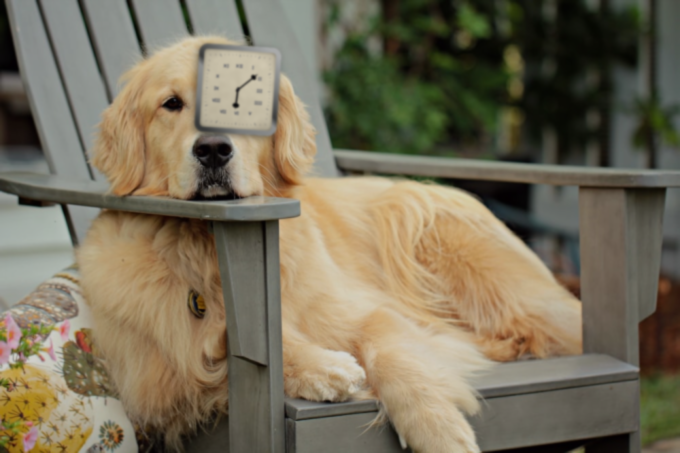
6:08
